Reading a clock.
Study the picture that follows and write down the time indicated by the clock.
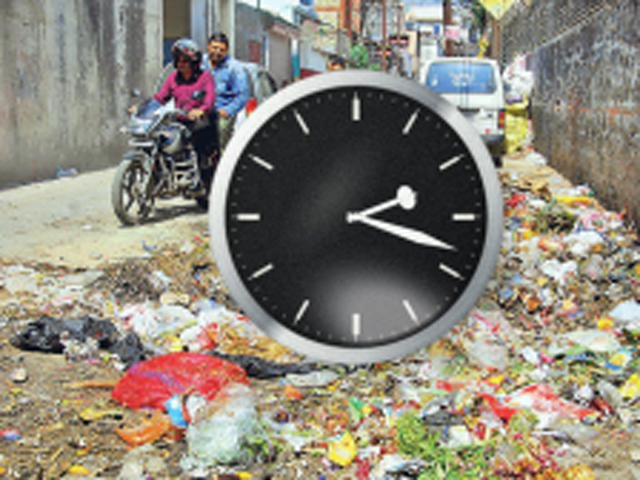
2:18
